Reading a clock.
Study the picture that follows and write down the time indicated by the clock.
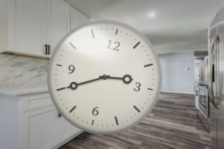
2:40
